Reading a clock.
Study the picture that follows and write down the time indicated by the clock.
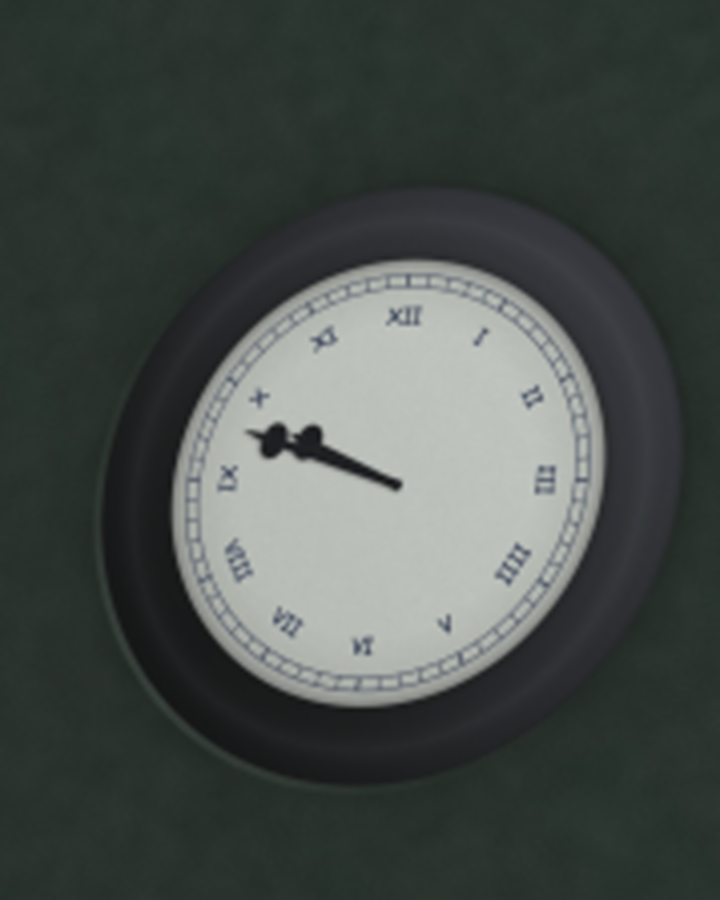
9:48
